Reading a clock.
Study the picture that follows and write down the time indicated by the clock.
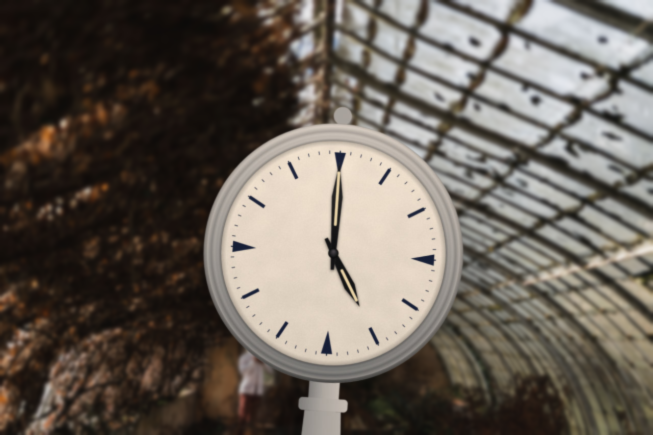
5:00
